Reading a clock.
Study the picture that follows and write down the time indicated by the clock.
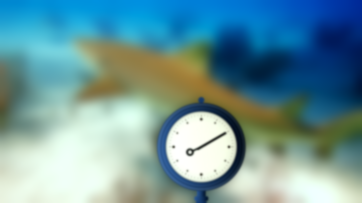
8:10
